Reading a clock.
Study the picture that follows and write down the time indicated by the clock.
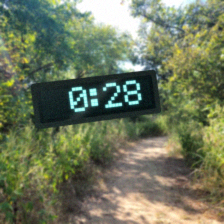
0:28
